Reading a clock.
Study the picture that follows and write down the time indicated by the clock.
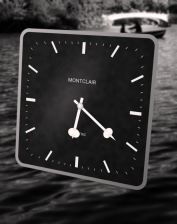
6:21
